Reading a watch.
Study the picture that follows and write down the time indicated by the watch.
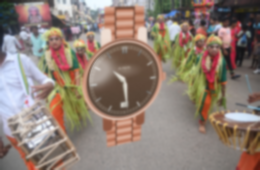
10:29
